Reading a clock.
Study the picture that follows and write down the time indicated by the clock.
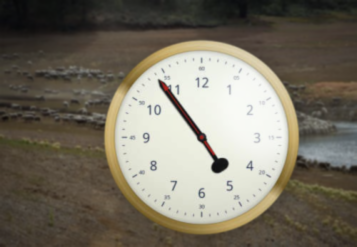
4:53:54
